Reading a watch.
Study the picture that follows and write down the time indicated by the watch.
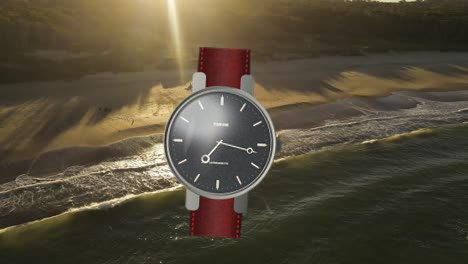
7:17
